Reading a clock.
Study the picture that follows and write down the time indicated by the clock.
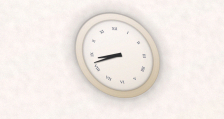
8:42
